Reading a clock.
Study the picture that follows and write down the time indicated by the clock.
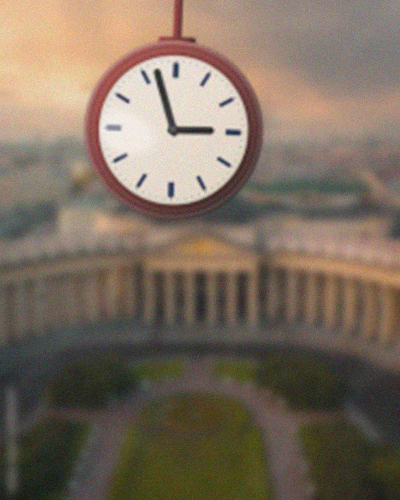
2:57
